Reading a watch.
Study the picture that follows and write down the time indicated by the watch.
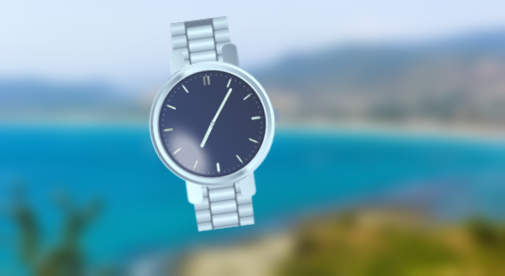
7:06
